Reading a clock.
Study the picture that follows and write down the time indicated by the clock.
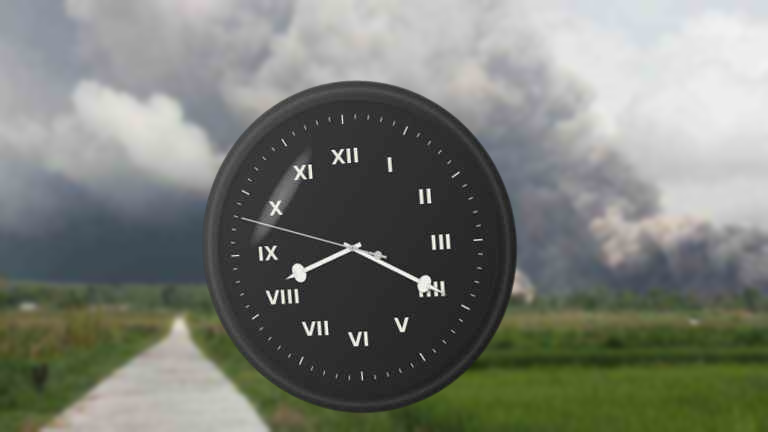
8:19:48
